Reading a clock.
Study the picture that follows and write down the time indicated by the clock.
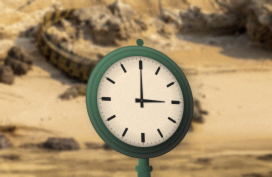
3:00
